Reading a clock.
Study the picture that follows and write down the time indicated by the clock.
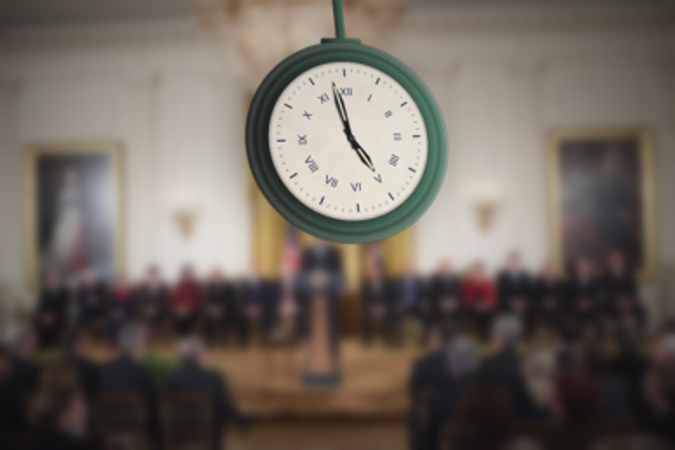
4:58
